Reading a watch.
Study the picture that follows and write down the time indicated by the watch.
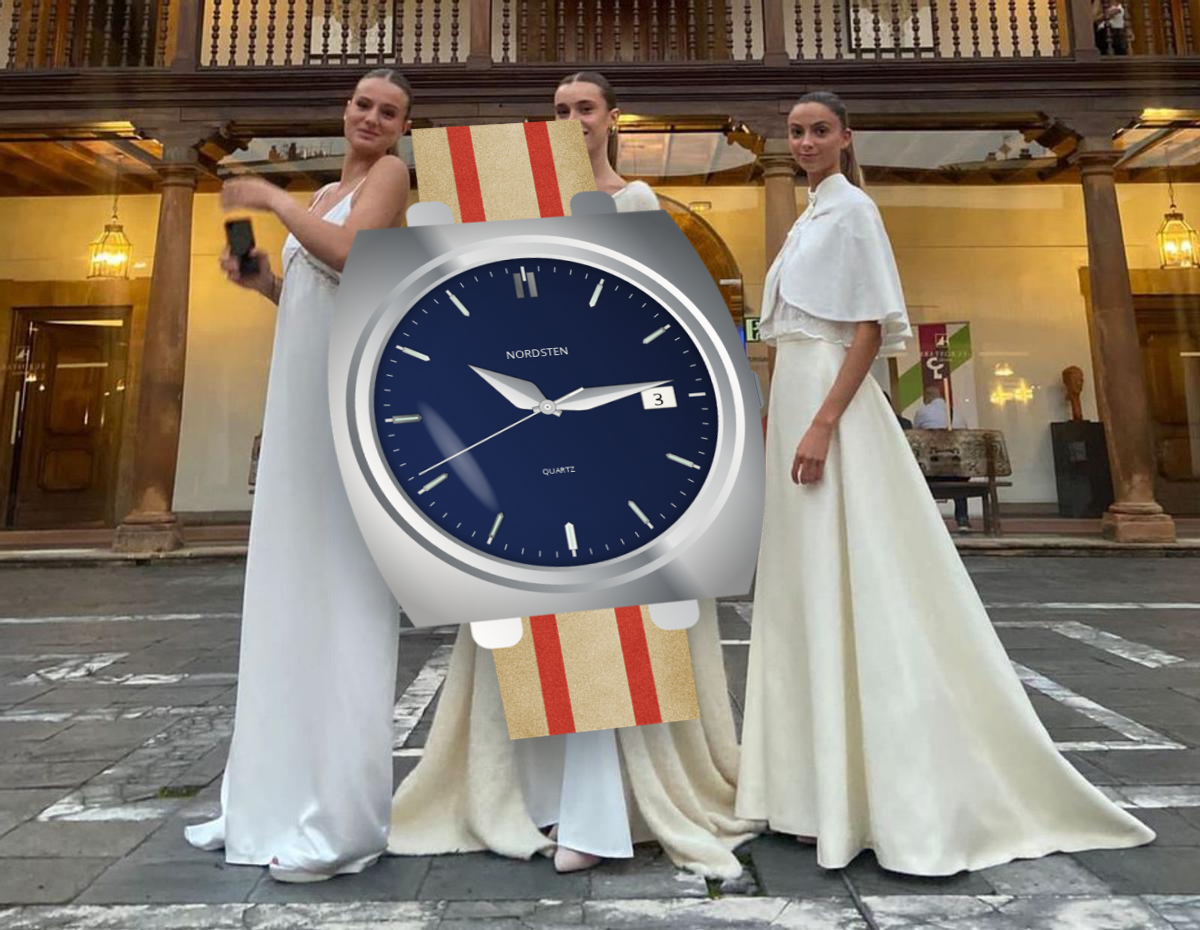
10:13:41
